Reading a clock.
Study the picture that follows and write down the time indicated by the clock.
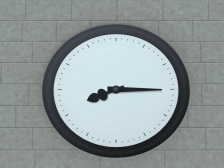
8:15
